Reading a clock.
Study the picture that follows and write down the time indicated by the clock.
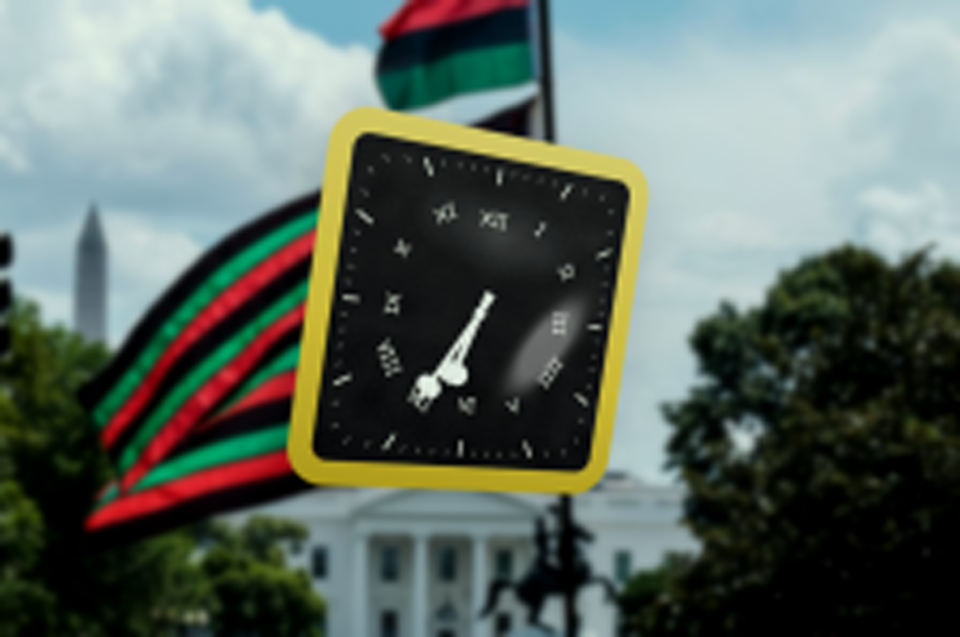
6:35
